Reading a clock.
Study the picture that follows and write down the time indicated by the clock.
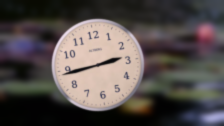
2:44
